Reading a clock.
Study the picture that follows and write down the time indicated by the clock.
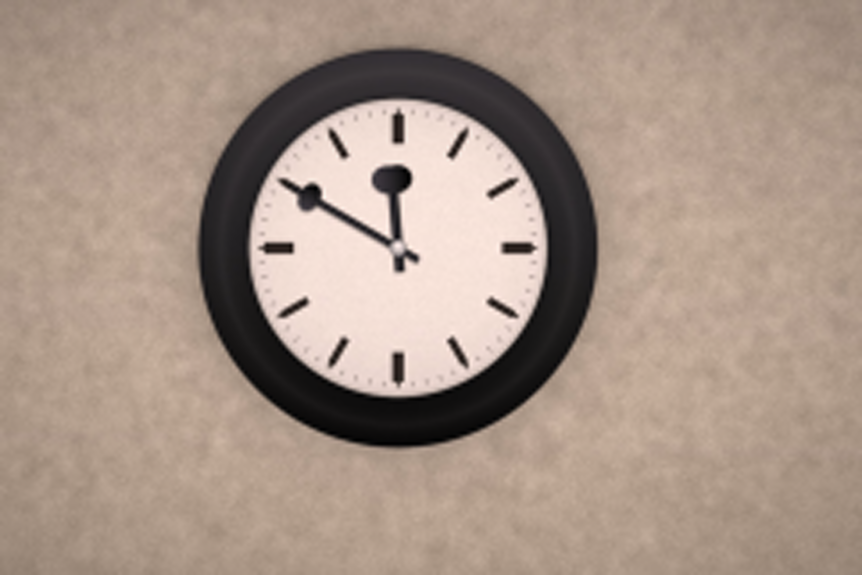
11:50
